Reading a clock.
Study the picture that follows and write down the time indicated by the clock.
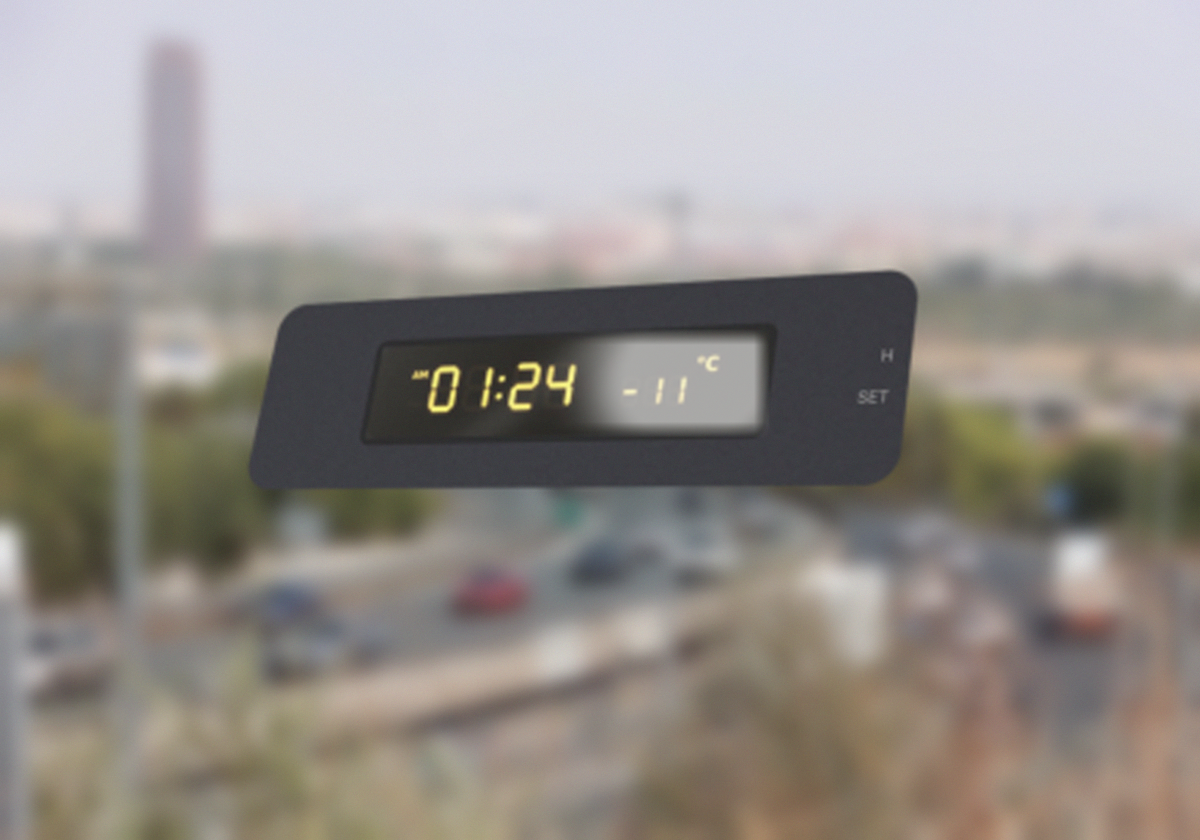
1:24
